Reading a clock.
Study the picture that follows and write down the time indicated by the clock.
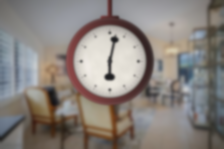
6:02
